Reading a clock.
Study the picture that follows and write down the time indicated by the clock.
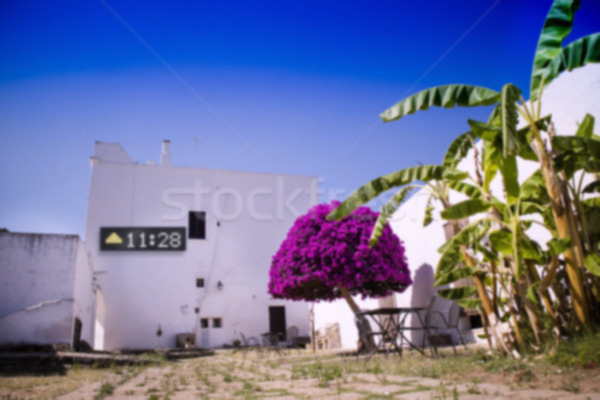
11:28
